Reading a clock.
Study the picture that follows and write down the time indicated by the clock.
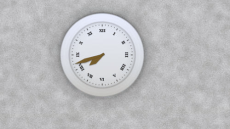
7:42
